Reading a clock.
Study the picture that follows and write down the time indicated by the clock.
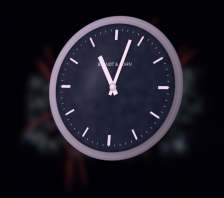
11:03
